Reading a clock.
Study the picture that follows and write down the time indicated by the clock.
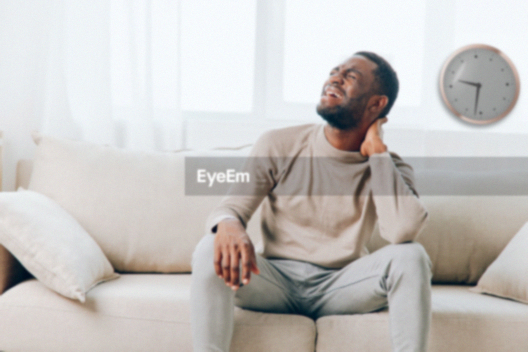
9:32
